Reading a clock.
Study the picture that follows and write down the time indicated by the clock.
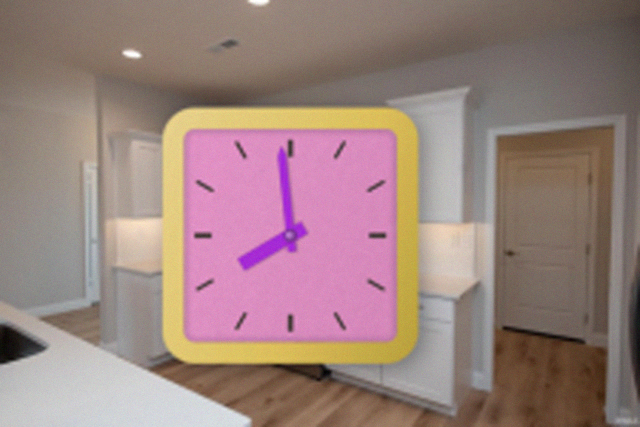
7:59
